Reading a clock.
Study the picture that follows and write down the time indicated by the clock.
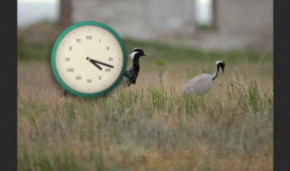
4:18
